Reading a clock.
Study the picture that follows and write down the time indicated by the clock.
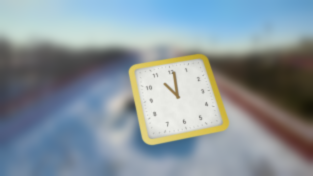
11:01
